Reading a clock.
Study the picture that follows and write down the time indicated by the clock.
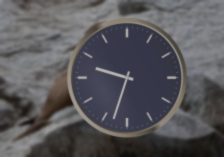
9:33
